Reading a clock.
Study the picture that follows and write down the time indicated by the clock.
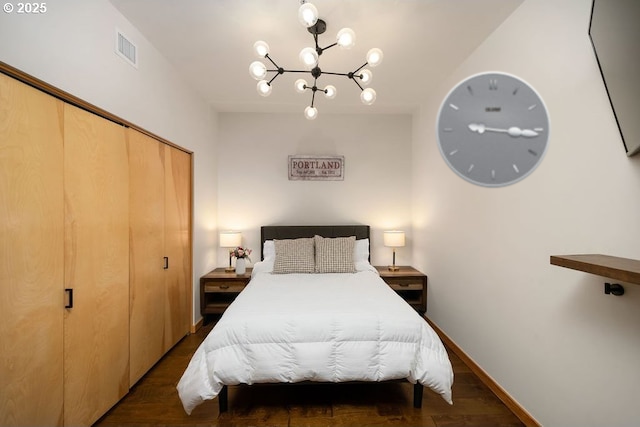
9:16
